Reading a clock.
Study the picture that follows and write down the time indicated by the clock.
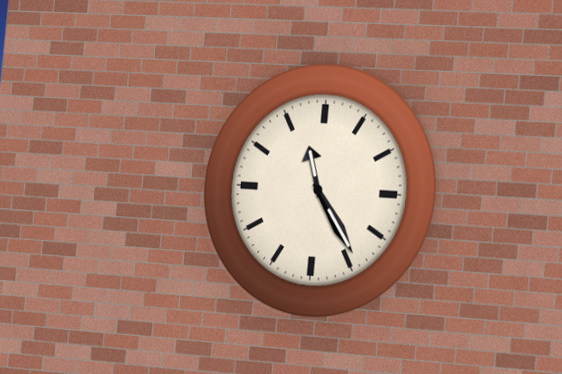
11:24
